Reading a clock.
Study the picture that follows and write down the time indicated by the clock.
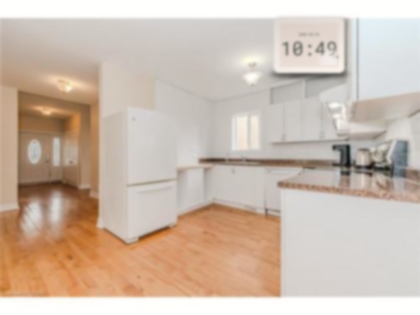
10:49
